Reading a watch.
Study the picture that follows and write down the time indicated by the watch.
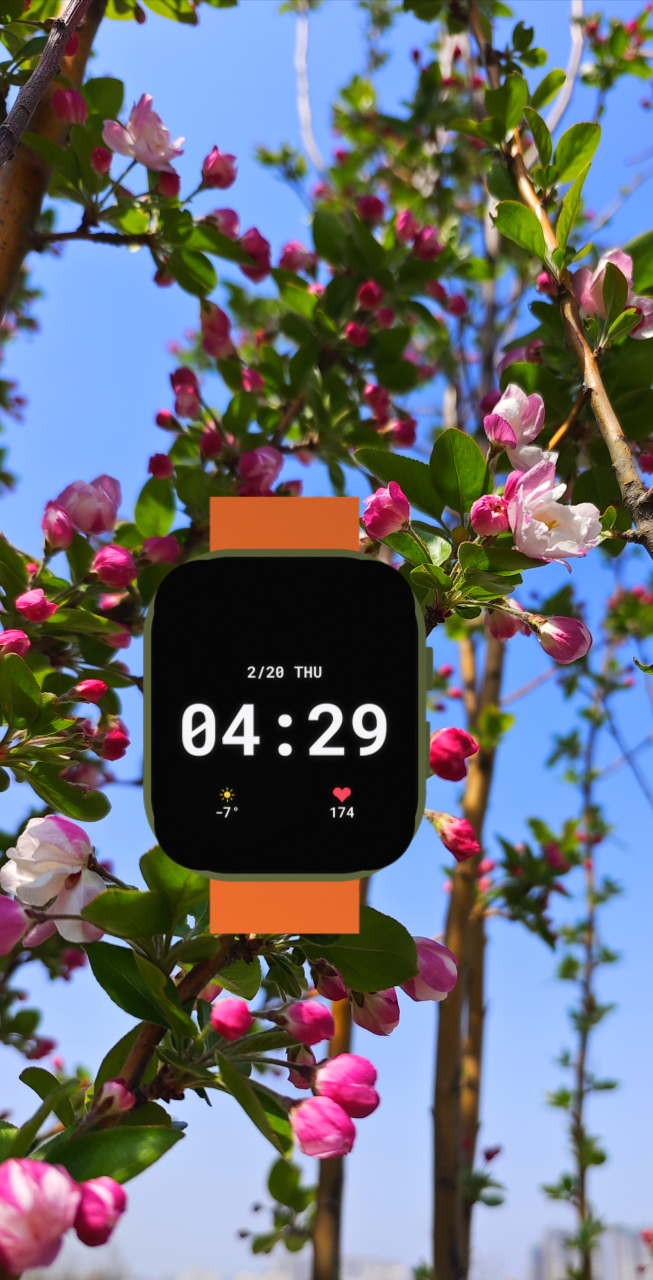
4:29
